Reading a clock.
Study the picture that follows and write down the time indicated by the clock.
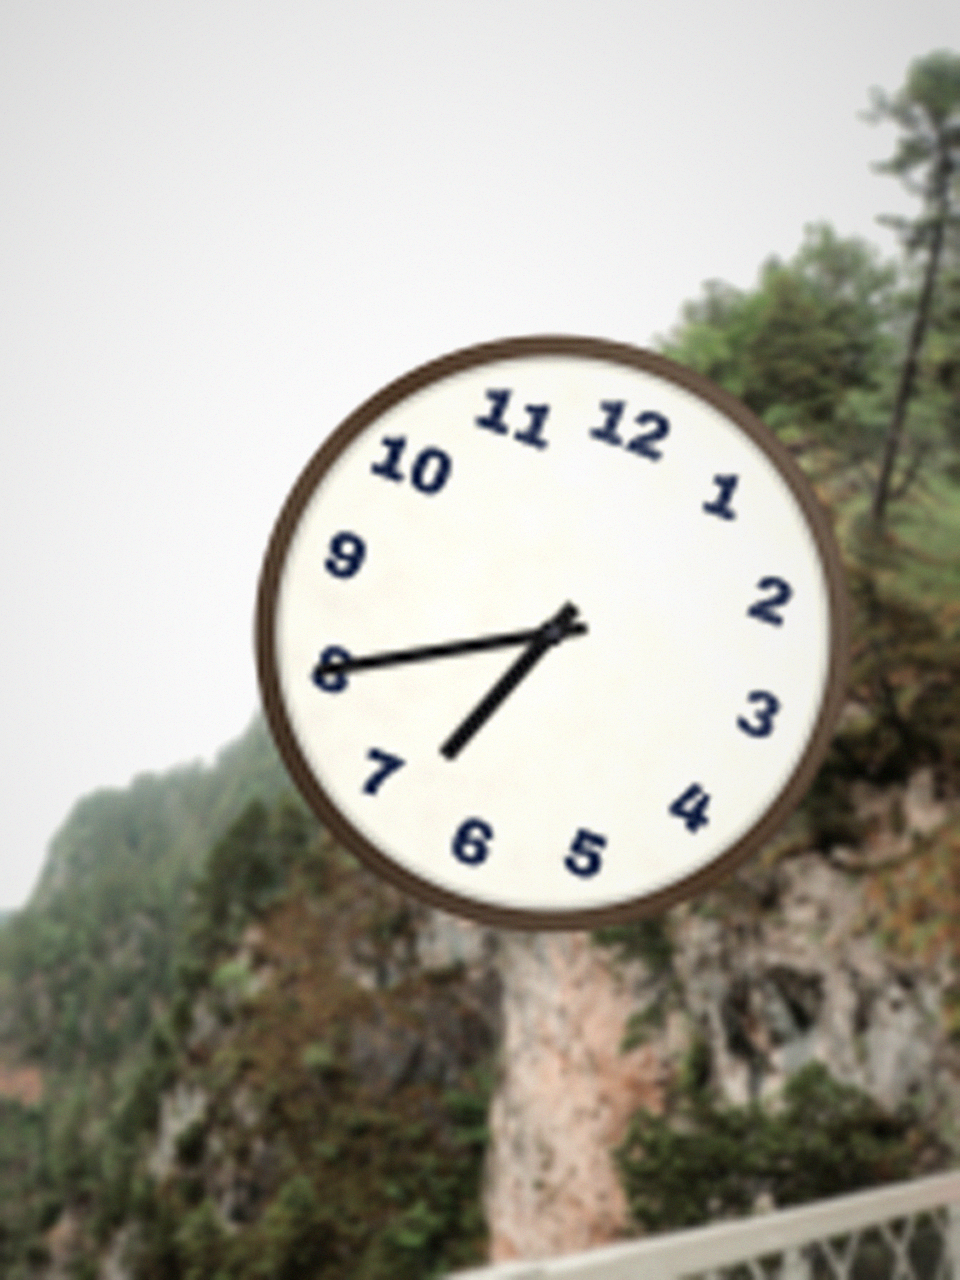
6:40
